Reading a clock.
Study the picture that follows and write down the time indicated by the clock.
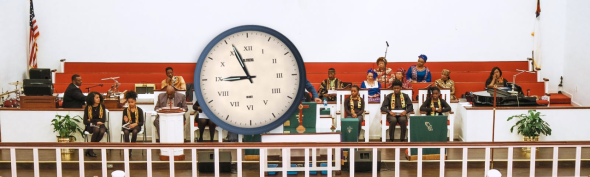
8:56
